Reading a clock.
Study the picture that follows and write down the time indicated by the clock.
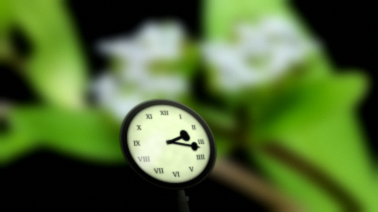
2:17
